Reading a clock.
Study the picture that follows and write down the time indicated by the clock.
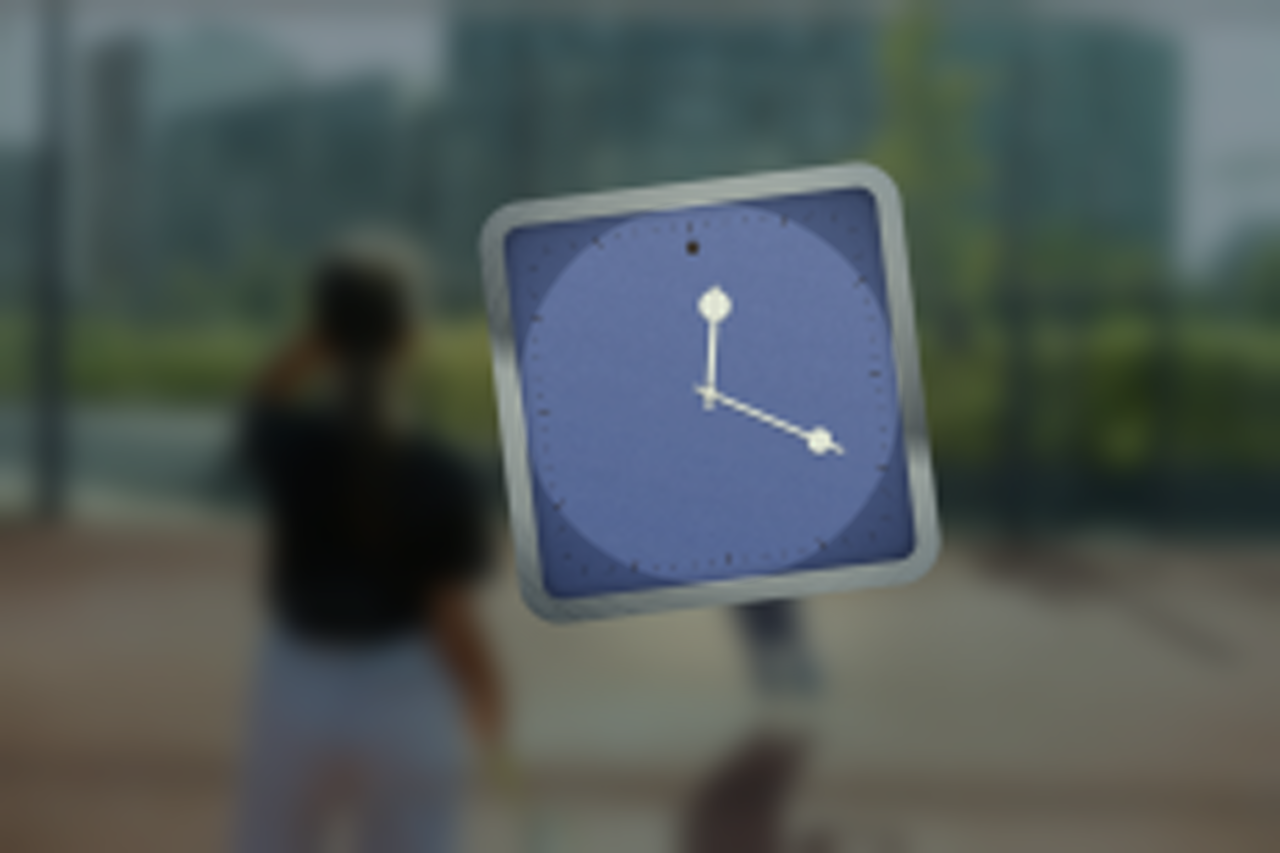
12:20
